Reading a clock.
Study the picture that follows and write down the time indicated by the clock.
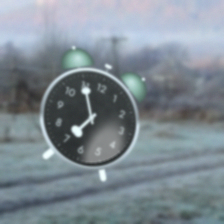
6:55
